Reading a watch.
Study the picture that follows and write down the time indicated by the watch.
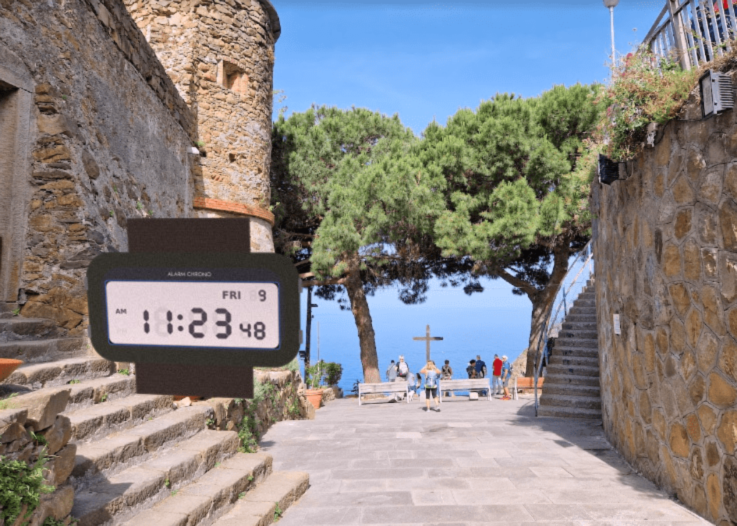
11:23:48
